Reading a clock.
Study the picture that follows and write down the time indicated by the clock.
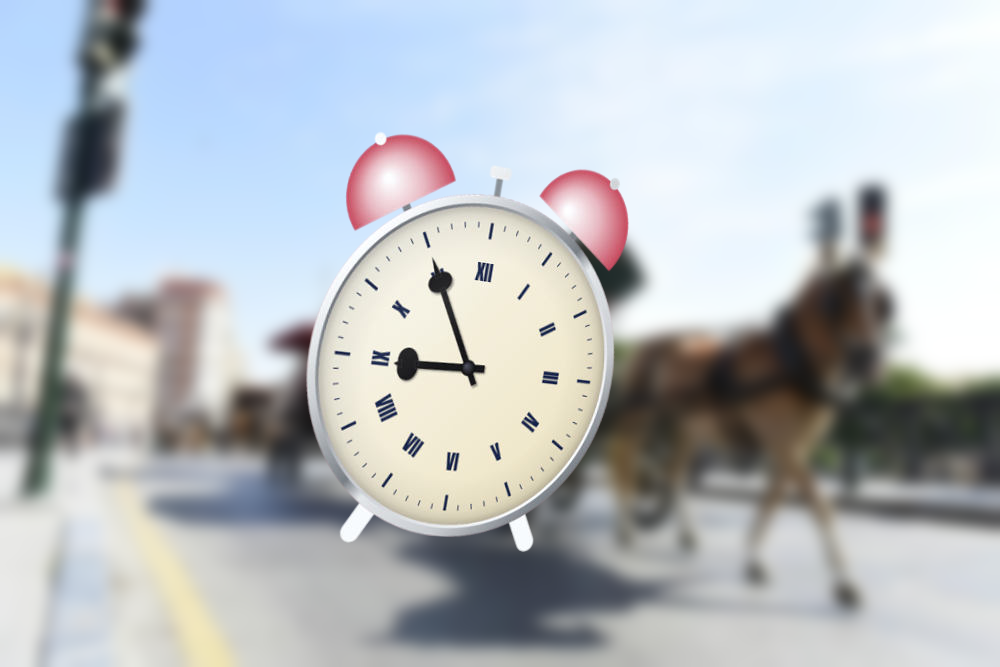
8:55
